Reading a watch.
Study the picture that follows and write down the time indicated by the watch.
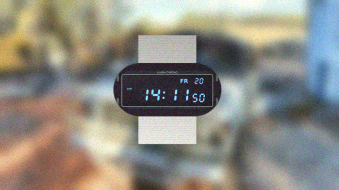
14:11:50
